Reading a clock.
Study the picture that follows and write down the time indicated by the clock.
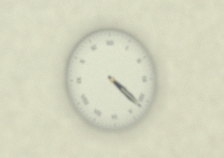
4:22
